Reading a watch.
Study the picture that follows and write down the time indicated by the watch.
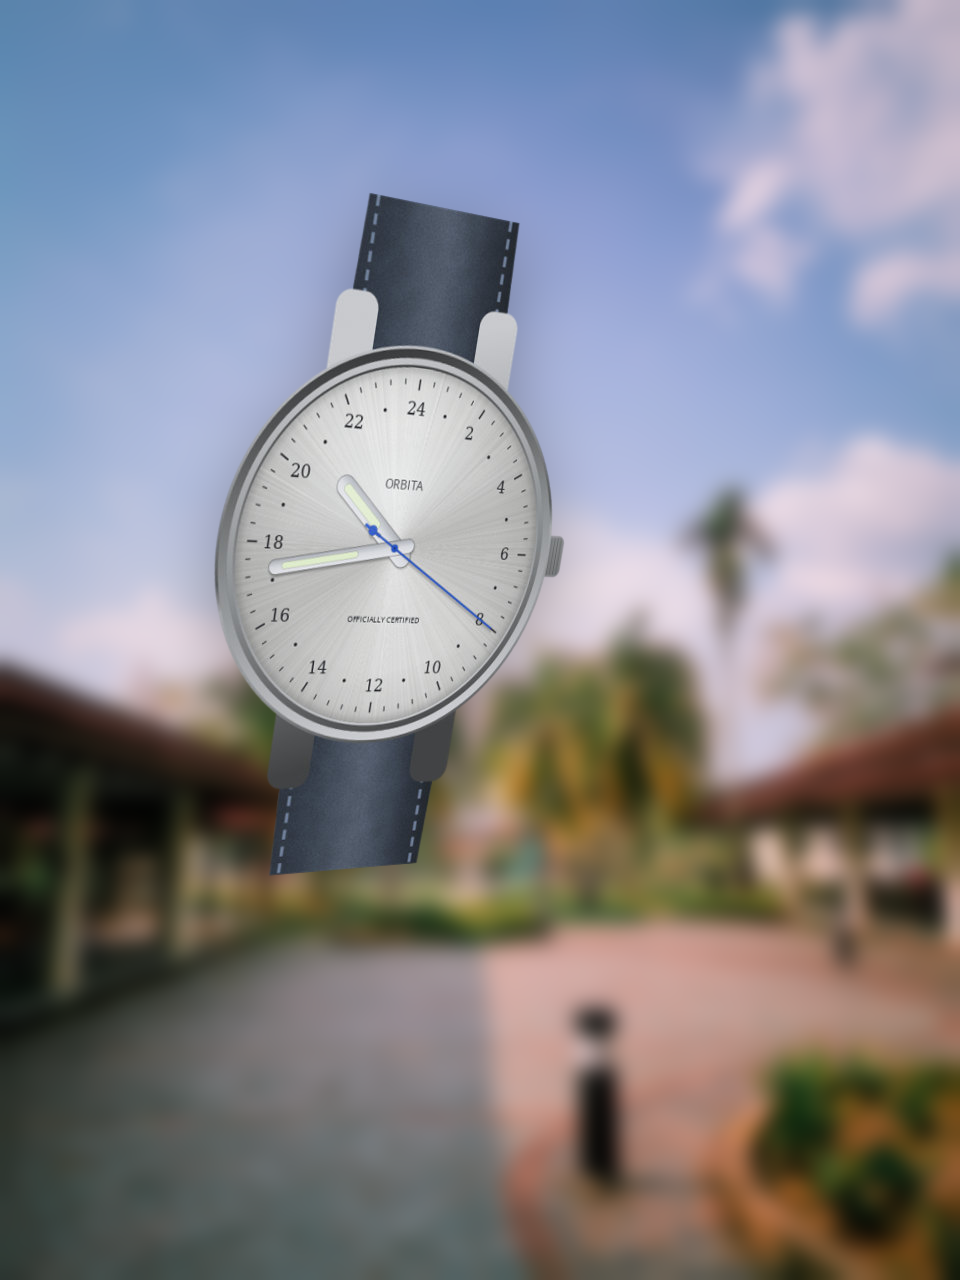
20:43:20
